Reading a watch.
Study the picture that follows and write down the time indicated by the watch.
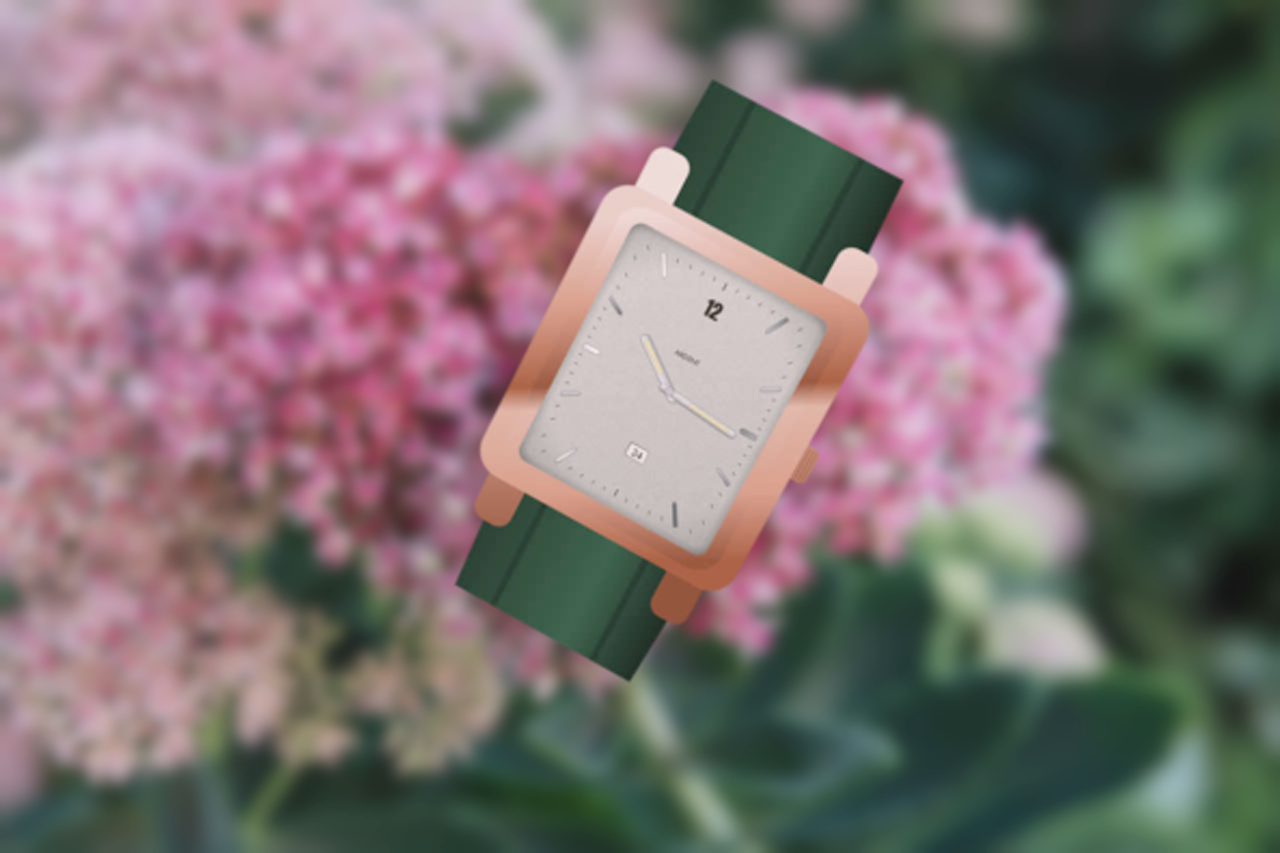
10:16
